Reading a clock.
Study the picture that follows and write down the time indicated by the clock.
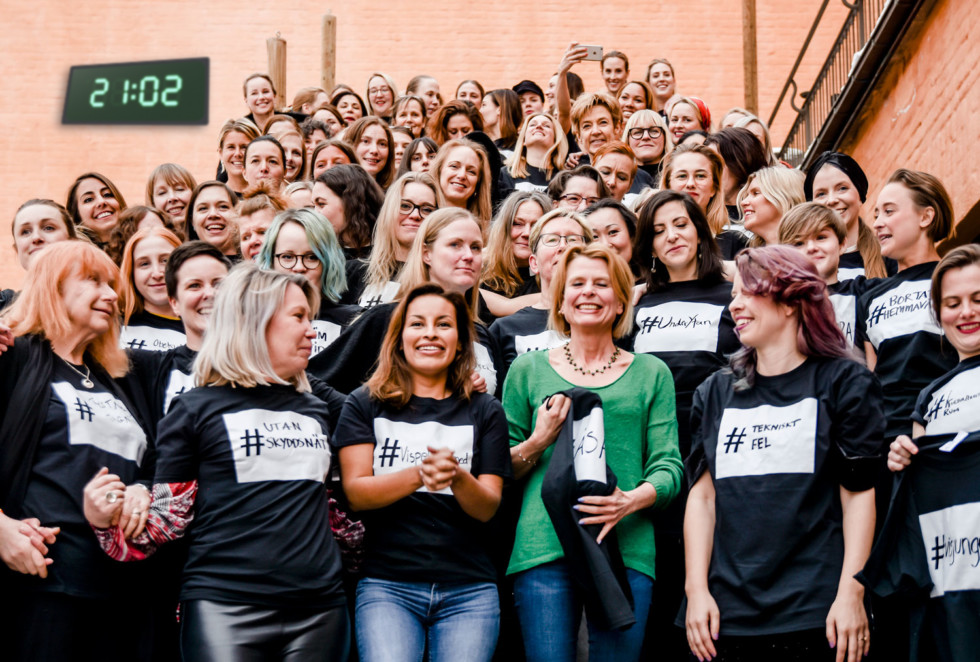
21:02
